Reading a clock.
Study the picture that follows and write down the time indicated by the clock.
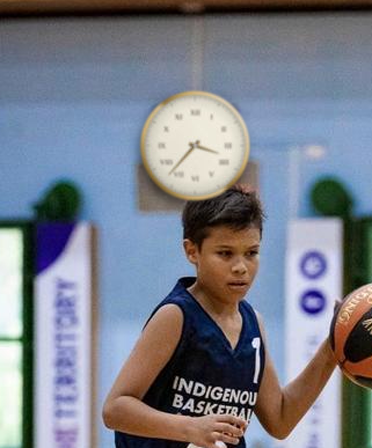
3:37
